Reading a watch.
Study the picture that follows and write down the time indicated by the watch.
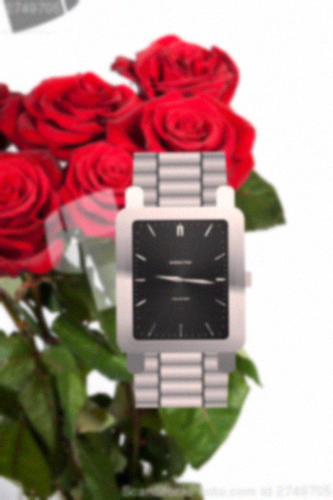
9:16
